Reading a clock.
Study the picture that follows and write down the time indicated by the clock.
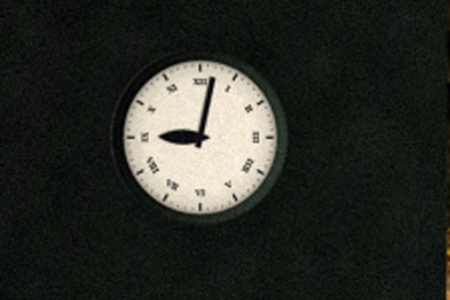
9:02
